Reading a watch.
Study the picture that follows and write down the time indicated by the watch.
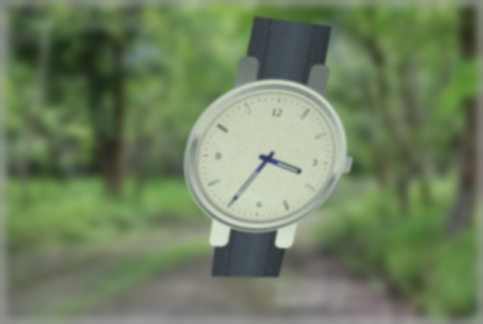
3:35
